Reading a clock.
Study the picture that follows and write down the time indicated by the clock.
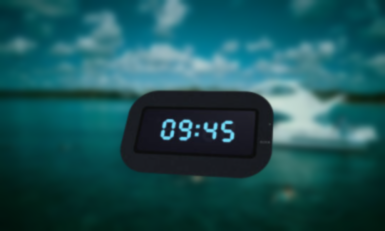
9:45
